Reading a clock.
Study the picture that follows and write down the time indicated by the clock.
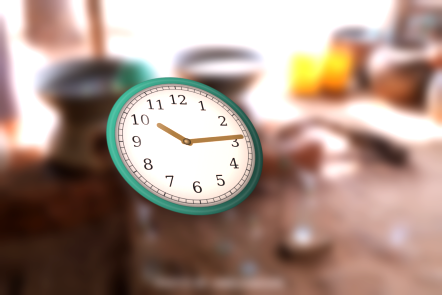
10:14
